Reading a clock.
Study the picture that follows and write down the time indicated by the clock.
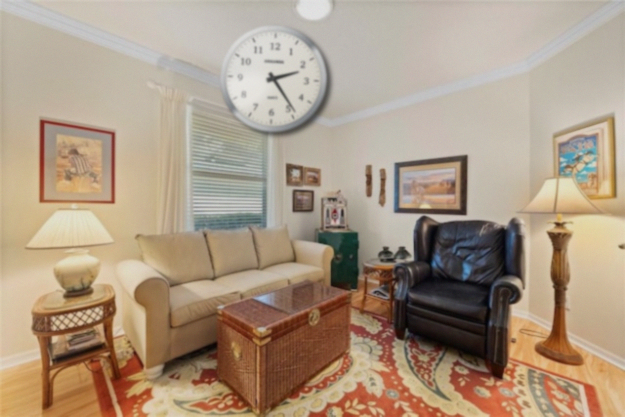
2:24
